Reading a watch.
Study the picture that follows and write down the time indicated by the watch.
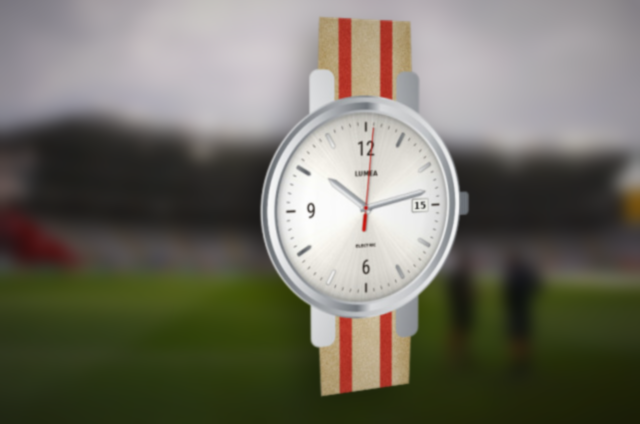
10:13:01
